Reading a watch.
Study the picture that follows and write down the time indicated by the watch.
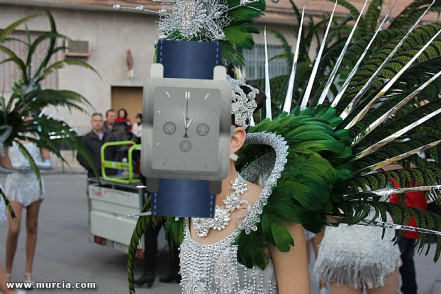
12:58
